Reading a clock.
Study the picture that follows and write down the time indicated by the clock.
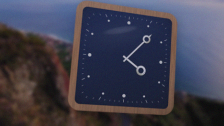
4:07
